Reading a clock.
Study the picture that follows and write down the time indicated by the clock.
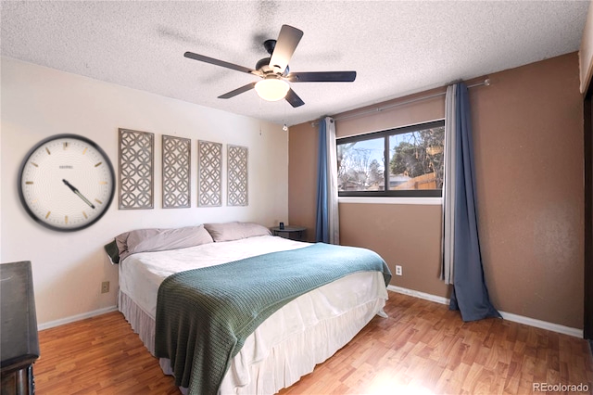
4:22
